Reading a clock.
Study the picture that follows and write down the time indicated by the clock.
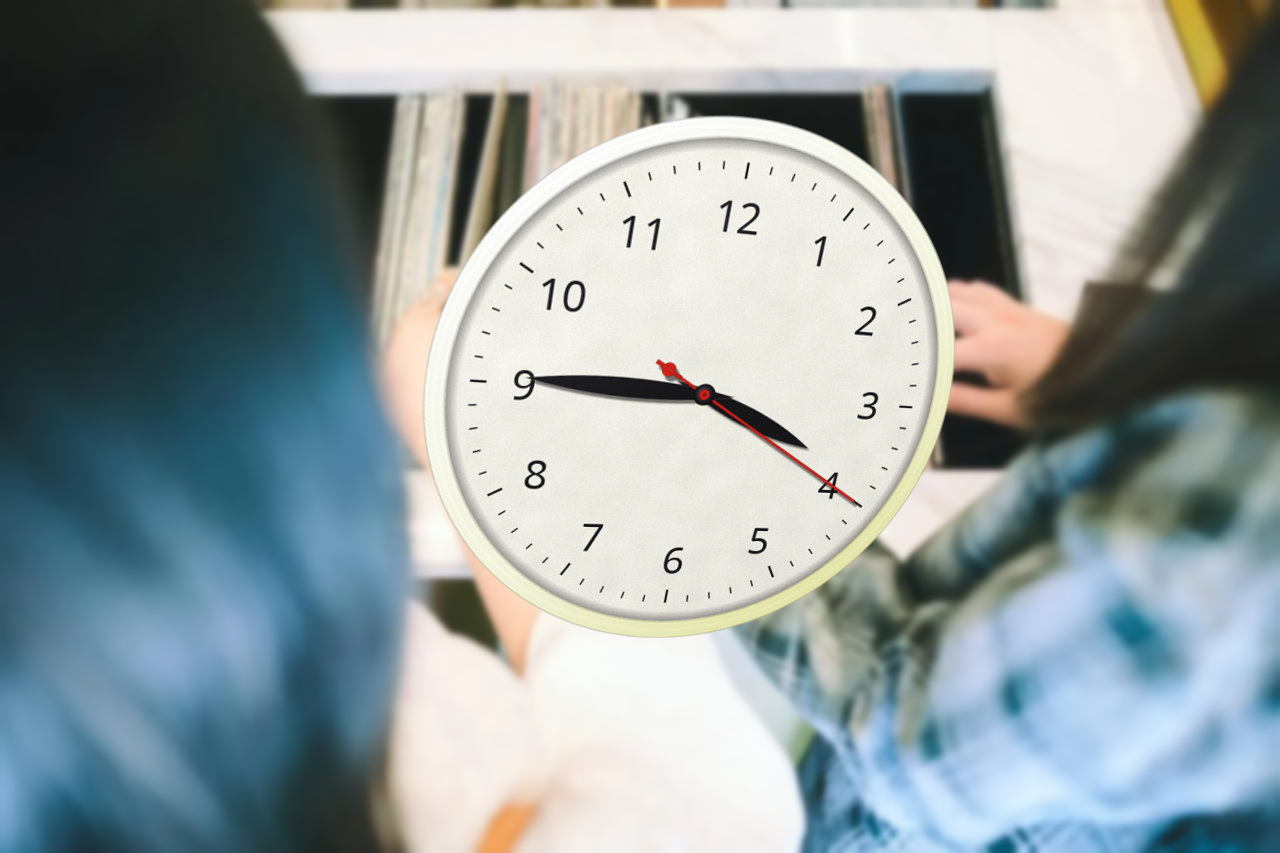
3:45:20
